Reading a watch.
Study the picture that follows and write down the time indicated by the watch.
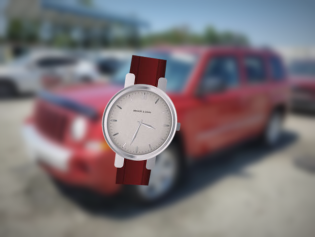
3:33
